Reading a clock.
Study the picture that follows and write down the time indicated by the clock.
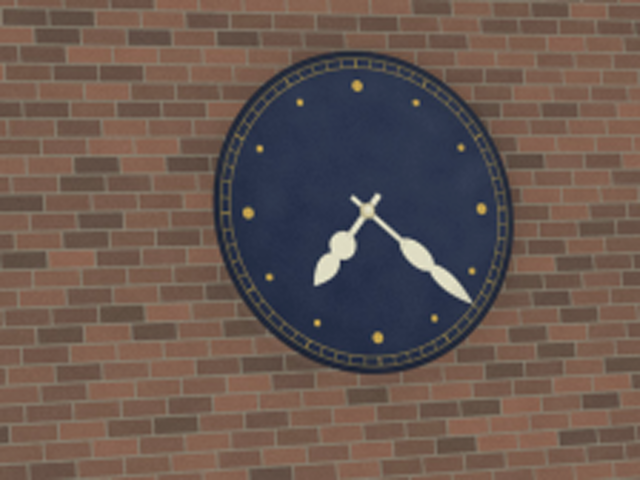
7:22
